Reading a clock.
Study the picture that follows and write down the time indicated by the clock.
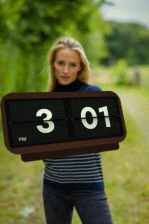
3:01
